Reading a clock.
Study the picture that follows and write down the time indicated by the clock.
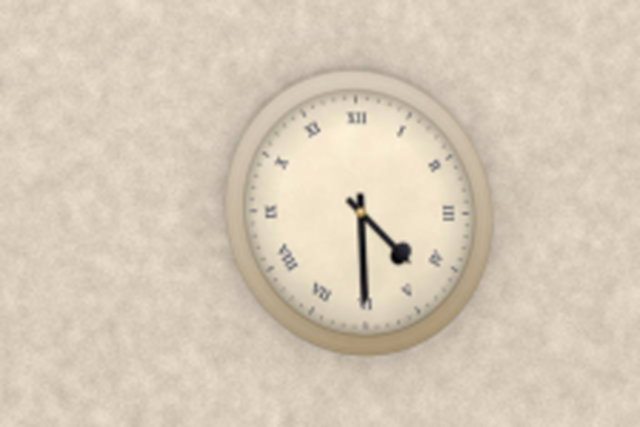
4:30
